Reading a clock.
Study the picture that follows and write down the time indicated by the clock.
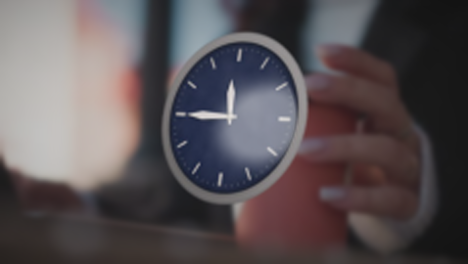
11:45
